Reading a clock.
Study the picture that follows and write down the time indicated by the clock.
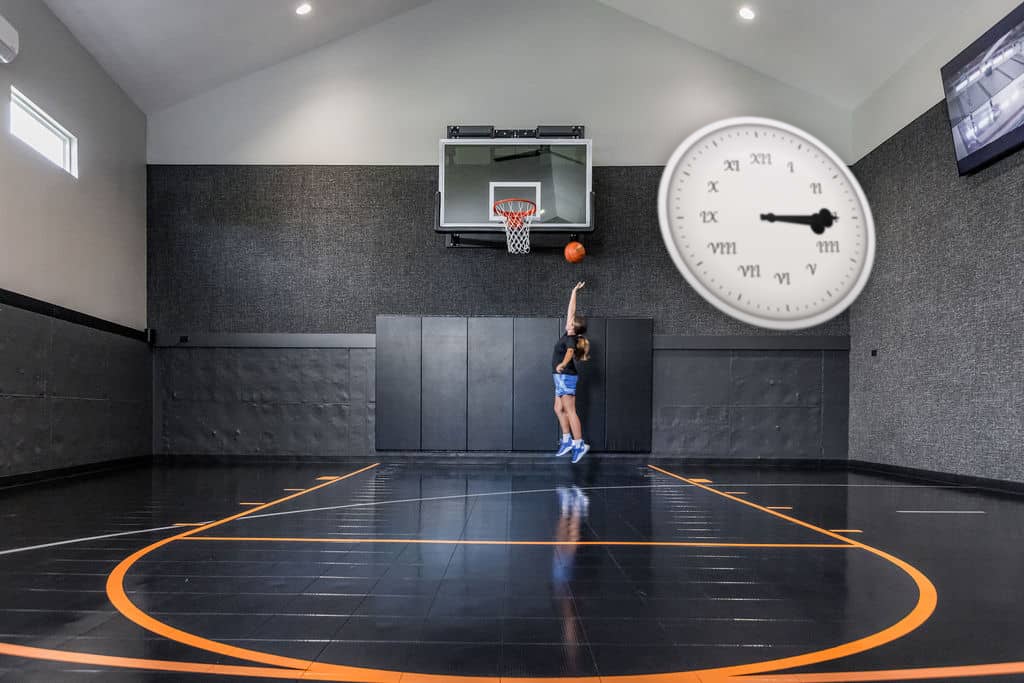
3:15
